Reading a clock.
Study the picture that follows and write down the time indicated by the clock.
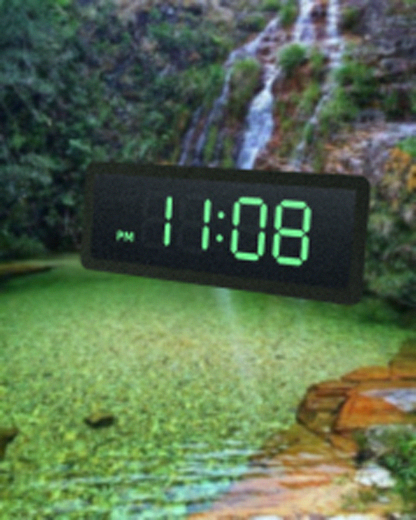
11:08
